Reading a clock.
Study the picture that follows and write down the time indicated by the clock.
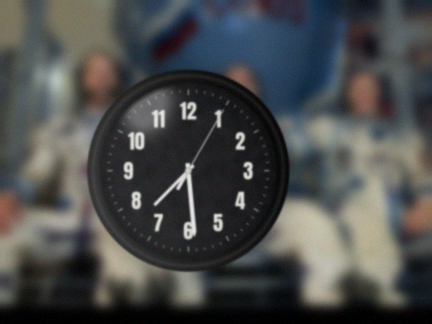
7:29:05
